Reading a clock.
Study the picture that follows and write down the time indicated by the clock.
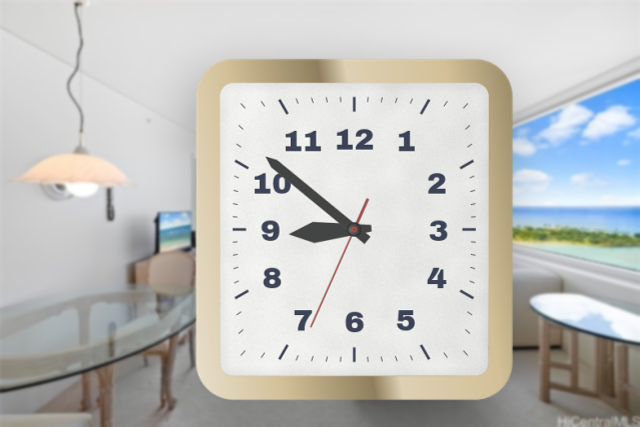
8:51:34
